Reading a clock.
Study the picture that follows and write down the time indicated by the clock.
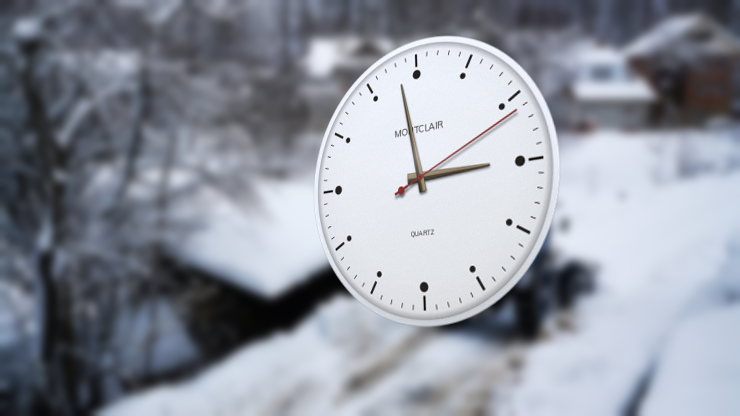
2:58:11
